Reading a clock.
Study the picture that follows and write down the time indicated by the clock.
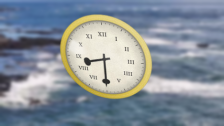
8:30
